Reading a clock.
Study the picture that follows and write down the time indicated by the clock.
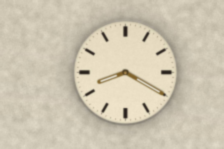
8:20
